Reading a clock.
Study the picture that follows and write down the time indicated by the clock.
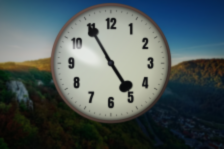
4:55
